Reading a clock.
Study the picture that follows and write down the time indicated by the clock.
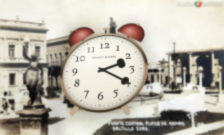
2:20
